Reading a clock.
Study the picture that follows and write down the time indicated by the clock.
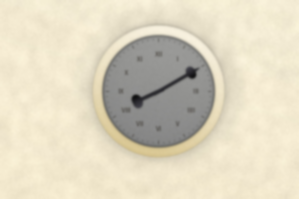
8:10
